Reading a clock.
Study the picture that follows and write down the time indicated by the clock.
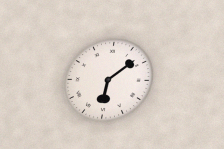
6:08
